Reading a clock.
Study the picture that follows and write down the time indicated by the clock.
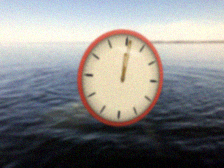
12:01
